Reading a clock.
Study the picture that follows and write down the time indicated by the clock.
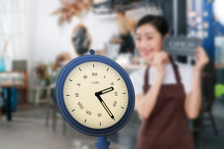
2:25
